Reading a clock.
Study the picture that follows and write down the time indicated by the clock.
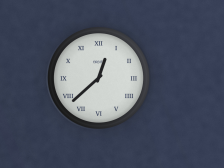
12:38
